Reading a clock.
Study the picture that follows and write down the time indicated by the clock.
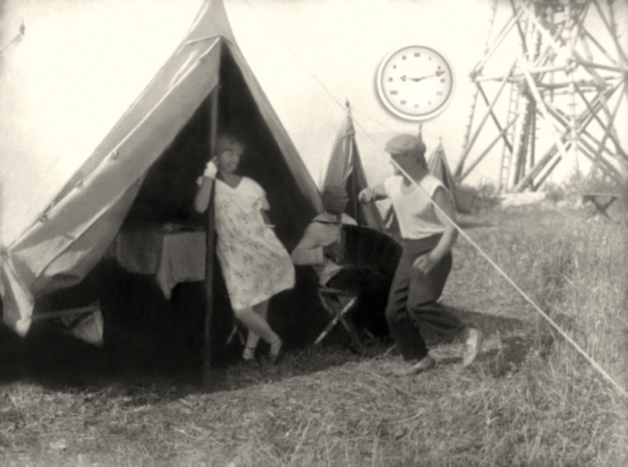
9:12
